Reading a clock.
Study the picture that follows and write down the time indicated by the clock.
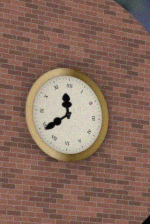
11:39
